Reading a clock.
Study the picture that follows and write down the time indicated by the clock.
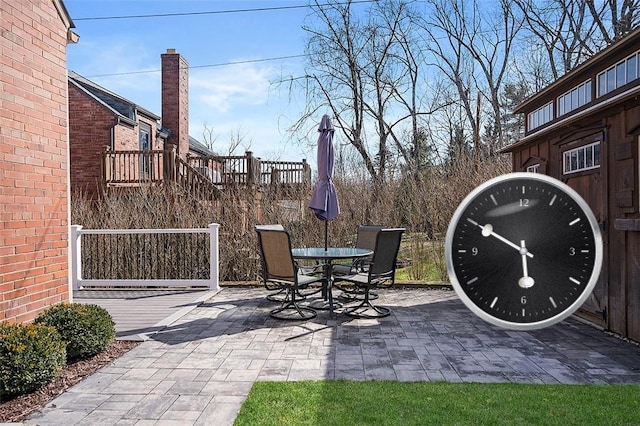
5:50
